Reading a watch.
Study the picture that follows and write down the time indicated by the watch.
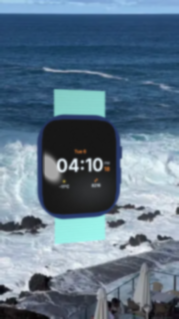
4:10
